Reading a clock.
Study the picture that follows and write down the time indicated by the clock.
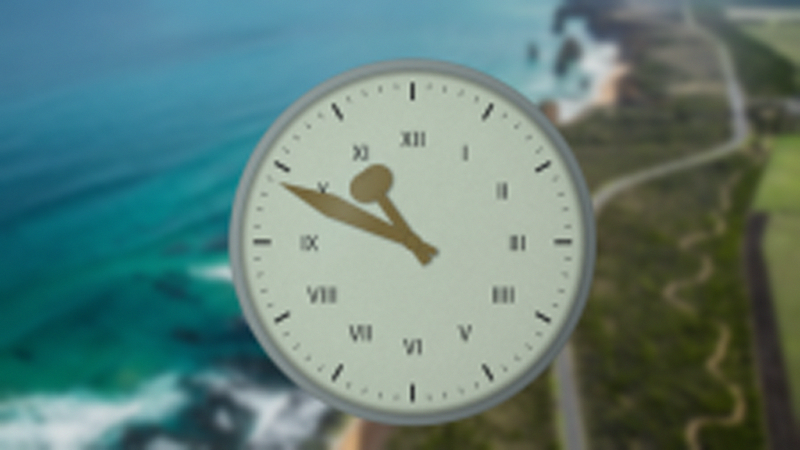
10:49
